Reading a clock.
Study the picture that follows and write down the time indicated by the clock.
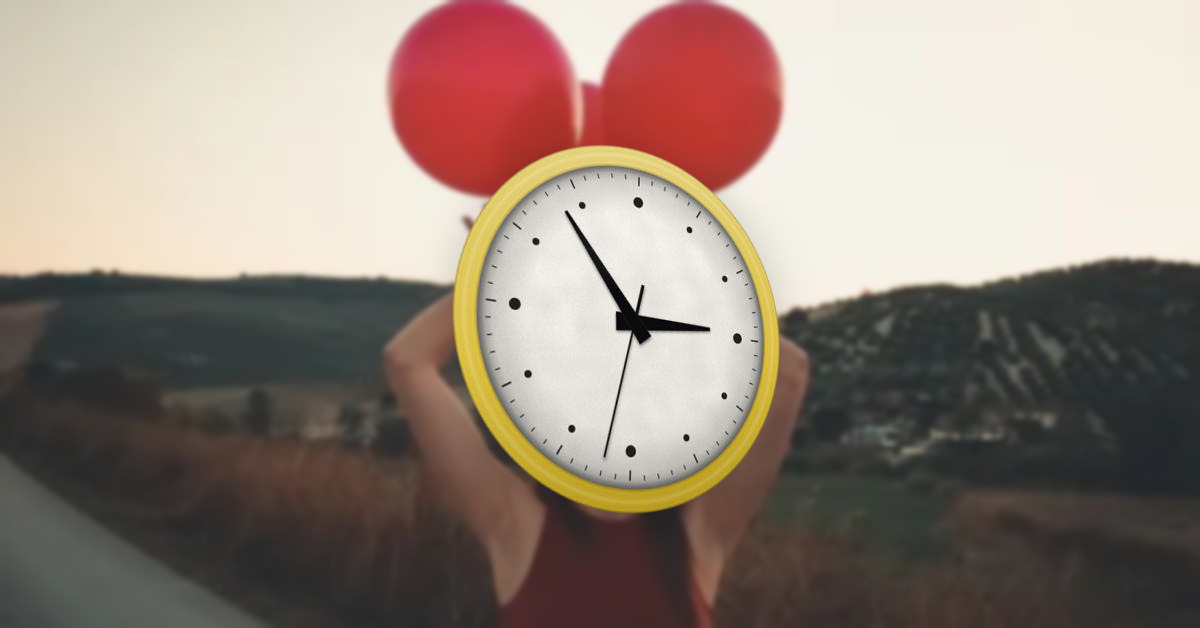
2:53:32
